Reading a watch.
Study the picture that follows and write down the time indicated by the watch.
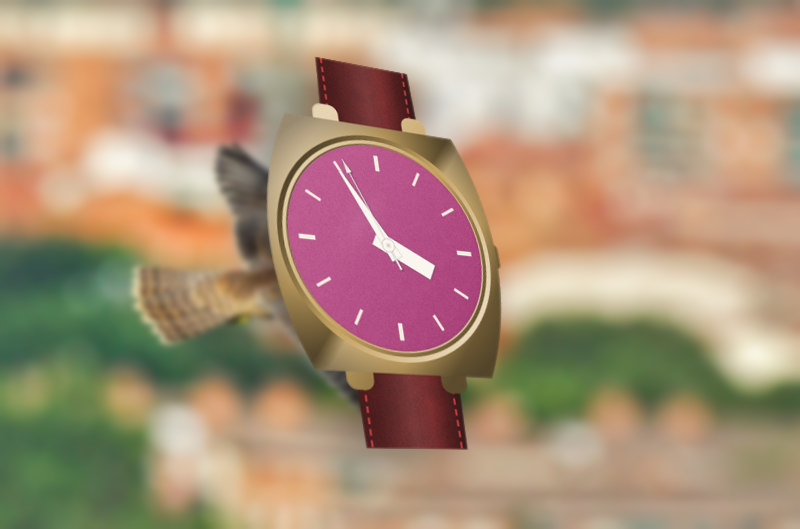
3:54:56
